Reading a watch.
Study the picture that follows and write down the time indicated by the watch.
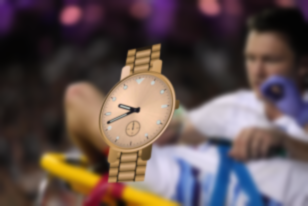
9:42
